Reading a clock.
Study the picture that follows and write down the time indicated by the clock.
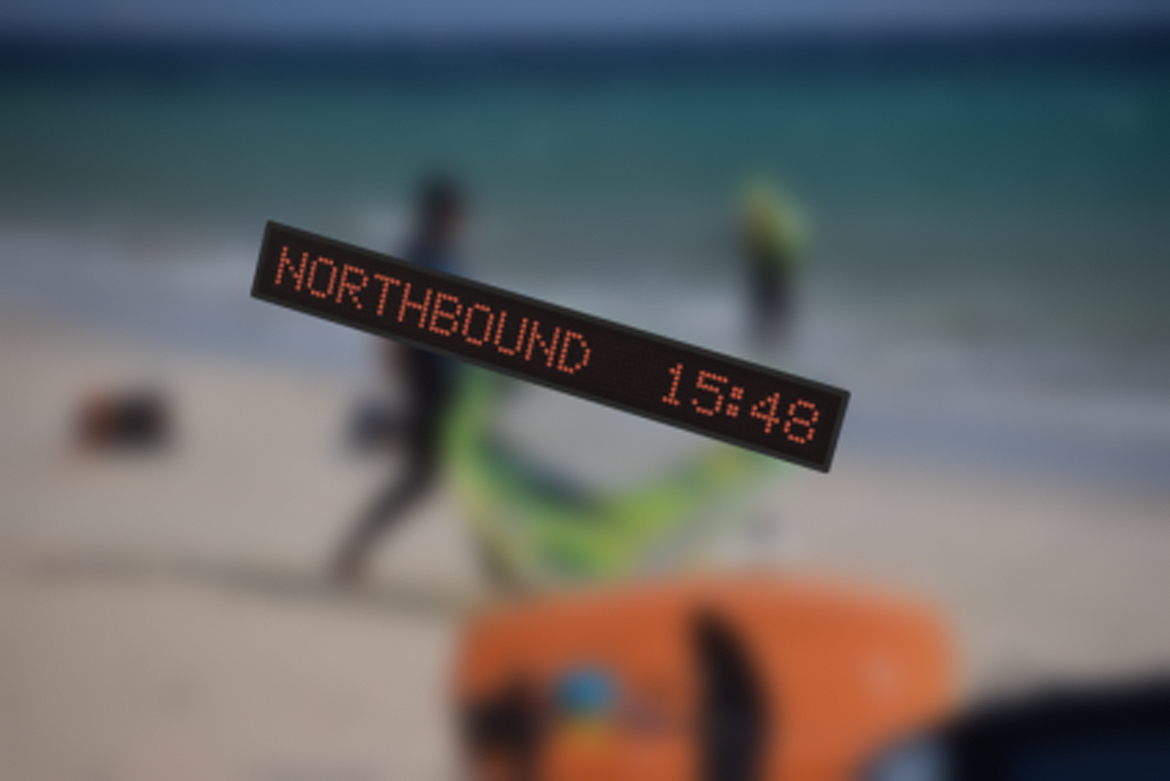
15:48
